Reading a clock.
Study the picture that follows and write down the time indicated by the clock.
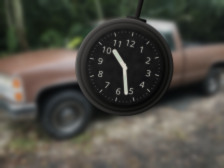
10:27
